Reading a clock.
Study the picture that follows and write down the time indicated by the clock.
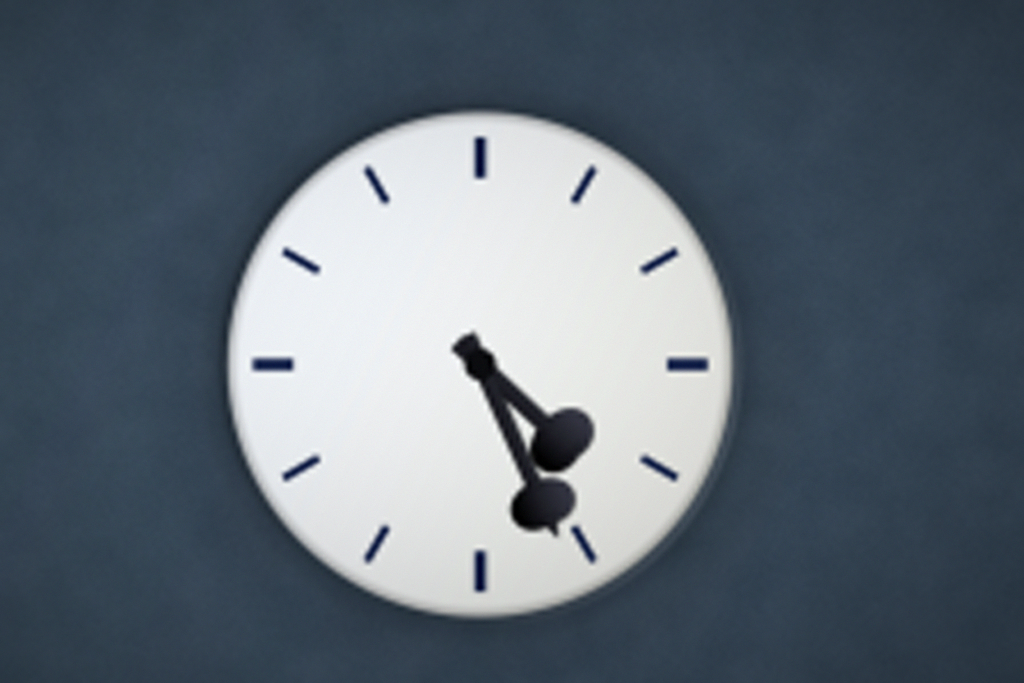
4:26
